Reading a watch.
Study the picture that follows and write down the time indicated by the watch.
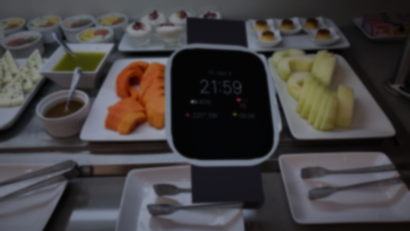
21:59
